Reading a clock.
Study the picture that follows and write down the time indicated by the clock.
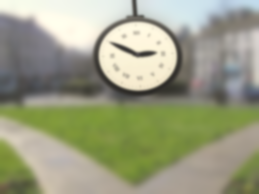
2:50
